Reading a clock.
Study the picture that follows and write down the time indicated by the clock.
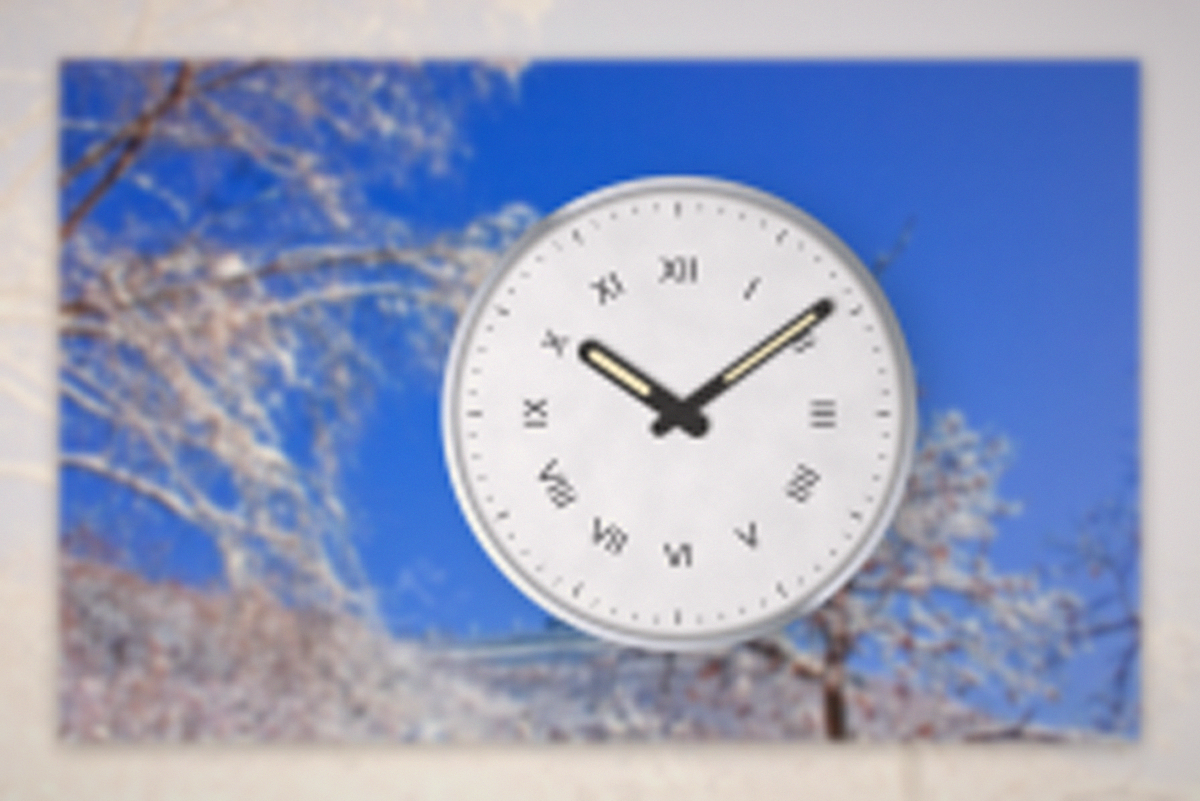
10:09
